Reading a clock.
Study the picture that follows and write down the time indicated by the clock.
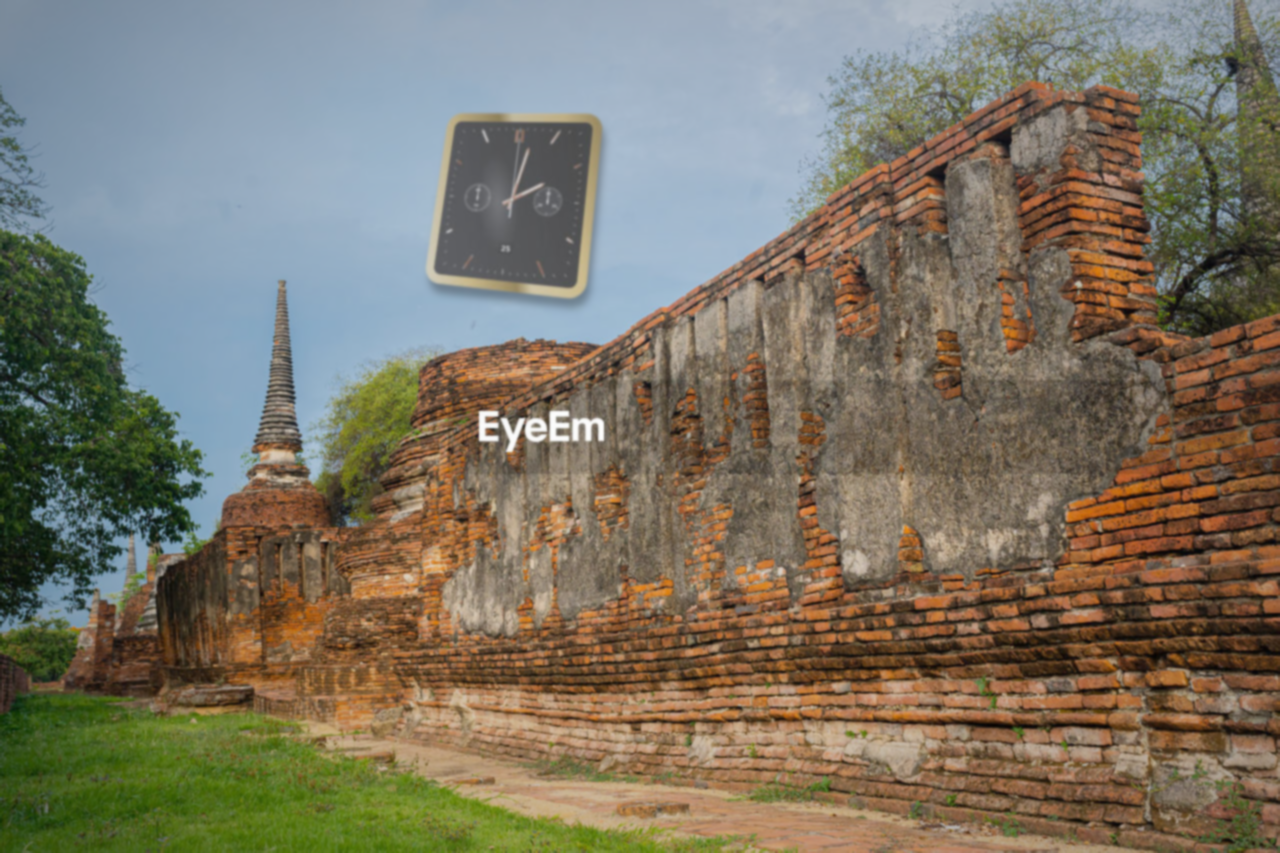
2:02
